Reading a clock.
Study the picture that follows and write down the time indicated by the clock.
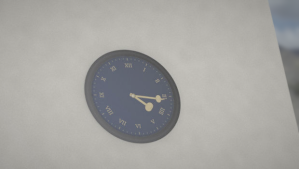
4:16
